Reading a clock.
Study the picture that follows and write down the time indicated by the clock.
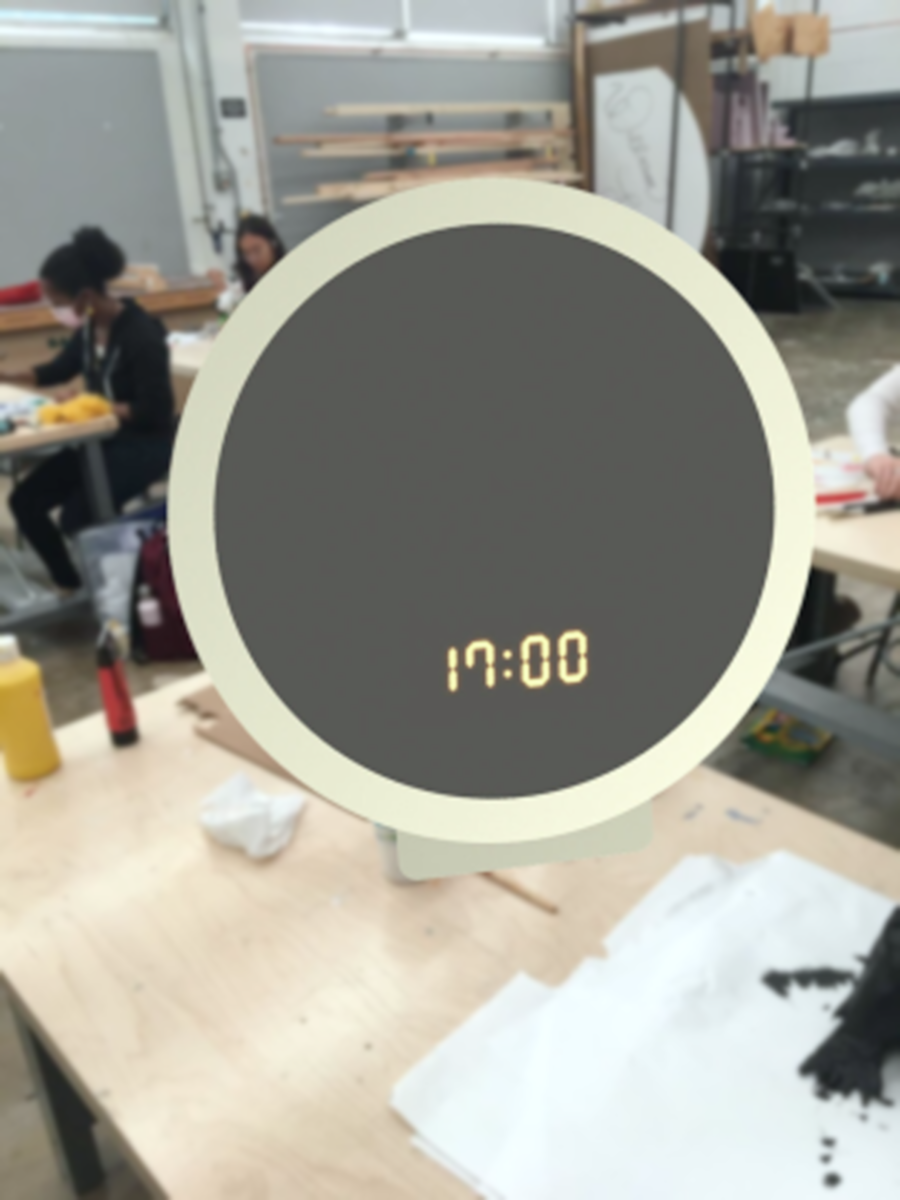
17:00
